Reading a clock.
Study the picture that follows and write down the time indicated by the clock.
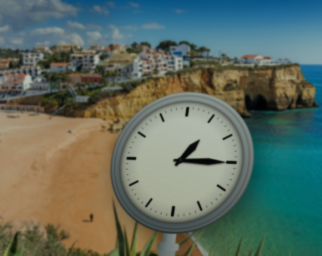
1:15
